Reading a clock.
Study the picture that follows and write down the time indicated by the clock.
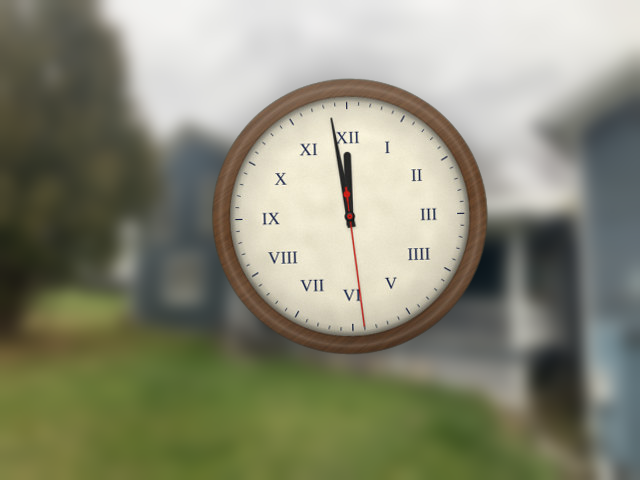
11:58:29
